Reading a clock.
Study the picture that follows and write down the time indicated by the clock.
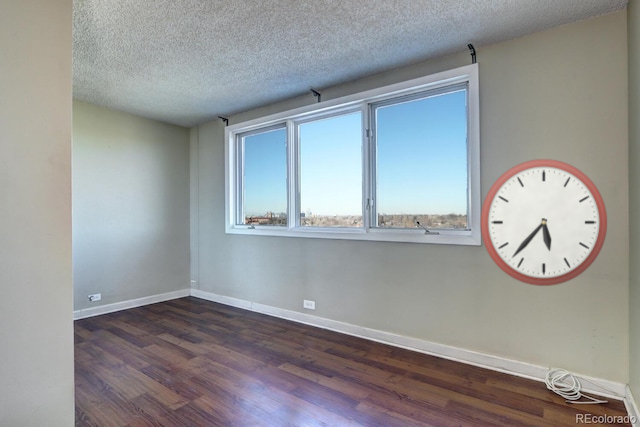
5:37
